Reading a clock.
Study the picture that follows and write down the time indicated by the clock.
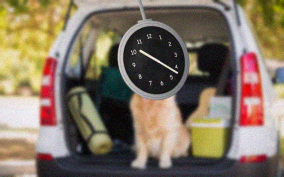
10:22
